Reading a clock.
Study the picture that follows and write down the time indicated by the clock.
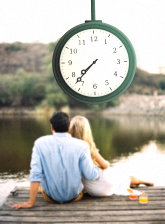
7:37
